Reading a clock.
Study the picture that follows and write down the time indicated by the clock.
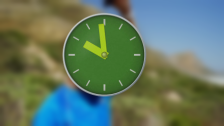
9:59
